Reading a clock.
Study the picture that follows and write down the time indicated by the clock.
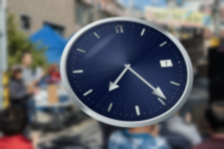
7:24
